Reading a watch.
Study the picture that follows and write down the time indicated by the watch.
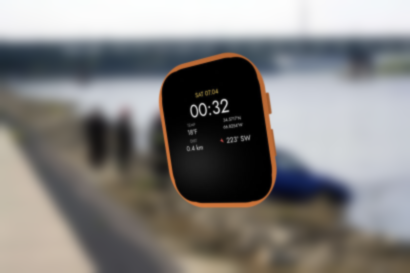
0:32
